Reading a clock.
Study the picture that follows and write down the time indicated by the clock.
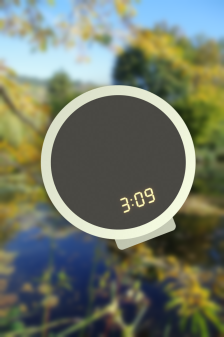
3:09
